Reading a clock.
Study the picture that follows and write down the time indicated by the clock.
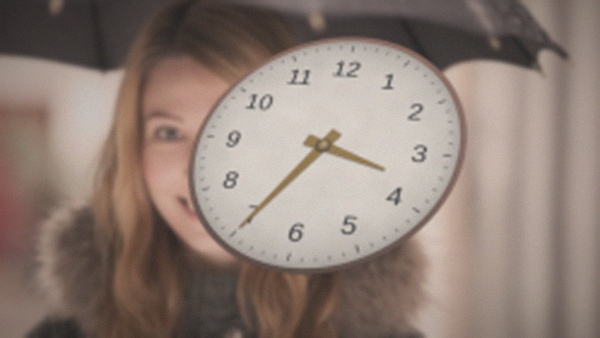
3:35
